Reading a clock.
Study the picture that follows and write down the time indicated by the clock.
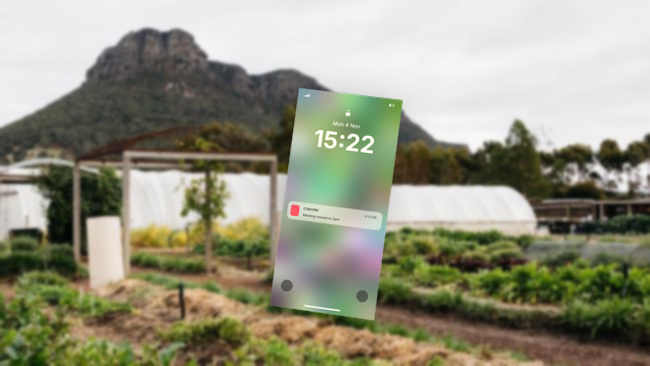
15:22
